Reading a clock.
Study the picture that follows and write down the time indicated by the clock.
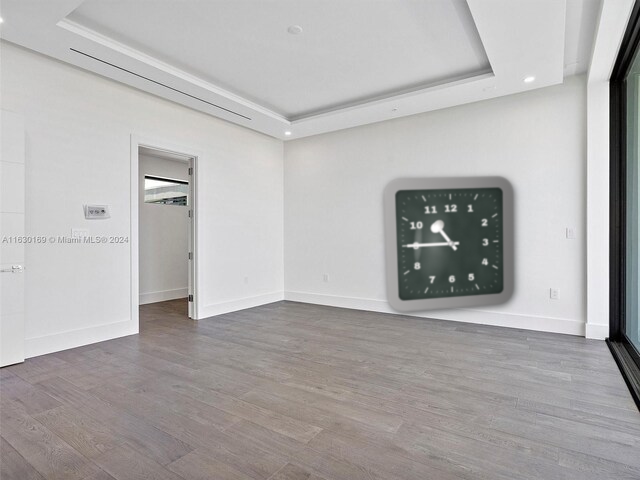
10:45
